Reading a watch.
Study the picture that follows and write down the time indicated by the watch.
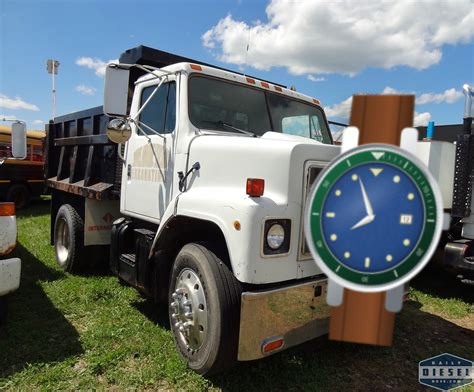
7:56
